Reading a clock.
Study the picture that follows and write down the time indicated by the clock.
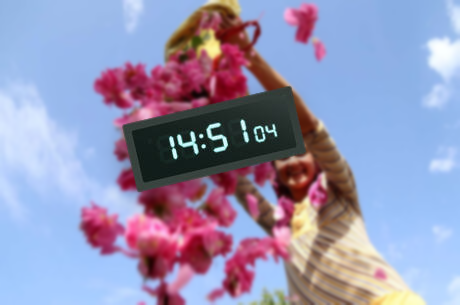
14:51:04
